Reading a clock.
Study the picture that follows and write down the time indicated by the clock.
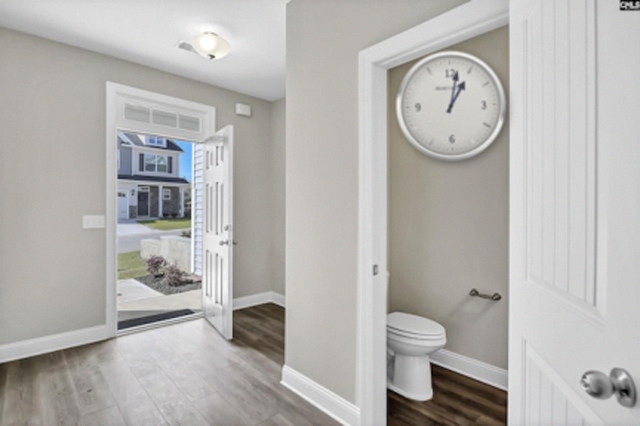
1:02
